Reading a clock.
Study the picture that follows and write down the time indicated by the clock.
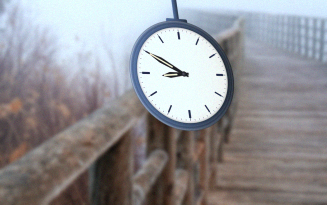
8:50
